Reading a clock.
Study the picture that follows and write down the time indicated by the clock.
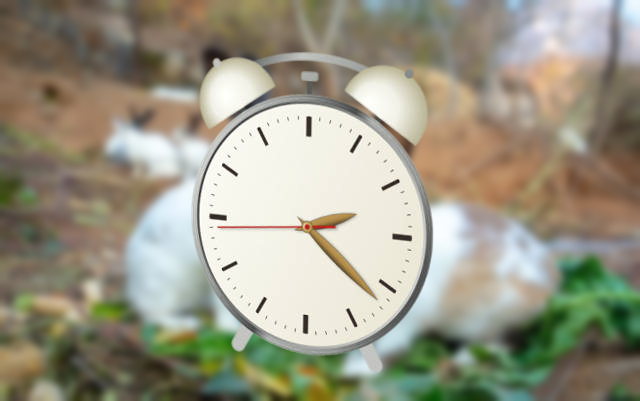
2:21:44
